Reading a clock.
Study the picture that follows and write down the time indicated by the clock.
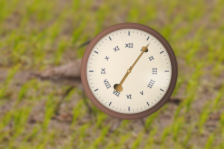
7:06
